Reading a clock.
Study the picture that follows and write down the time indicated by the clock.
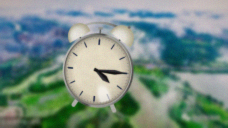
4:15
